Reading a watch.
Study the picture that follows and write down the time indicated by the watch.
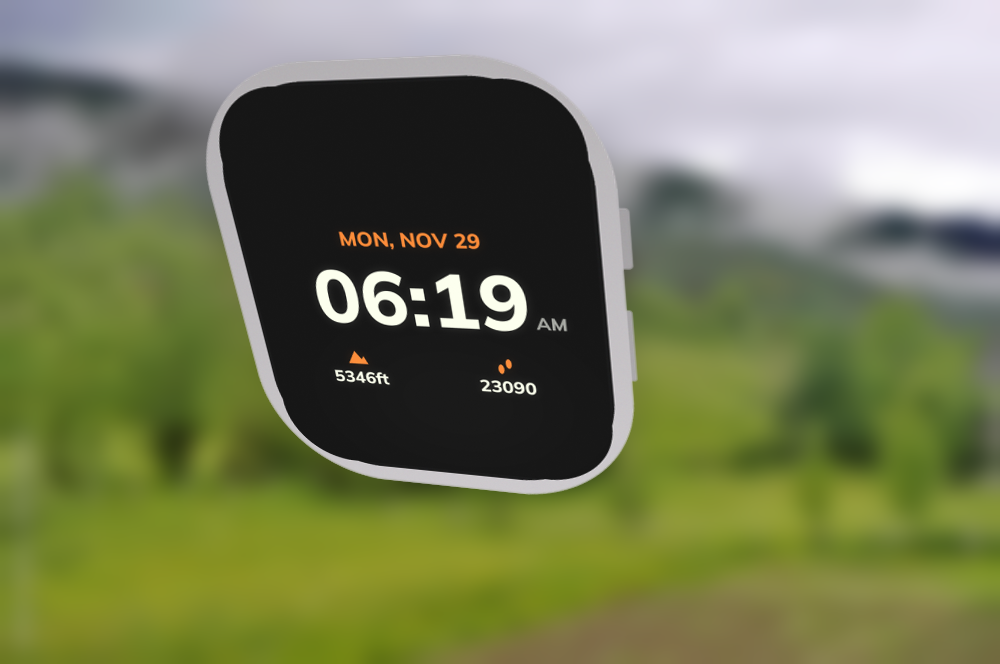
6:19
